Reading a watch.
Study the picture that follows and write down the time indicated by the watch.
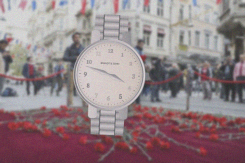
3:48
